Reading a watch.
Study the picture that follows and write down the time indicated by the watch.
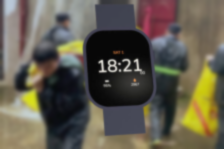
18:21
